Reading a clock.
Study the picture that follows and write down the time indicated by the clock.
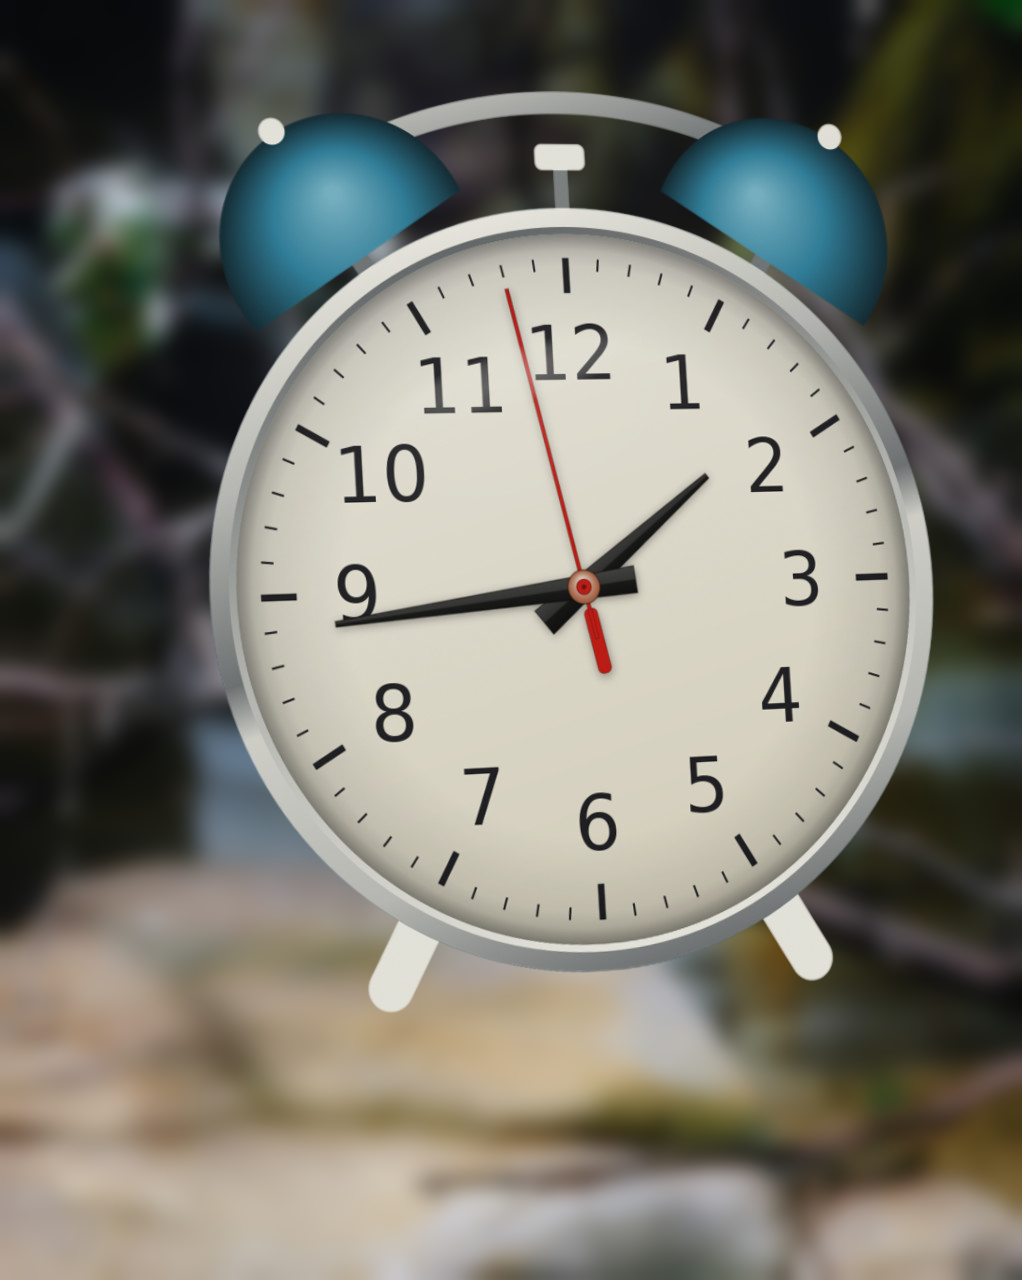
1:43:58
